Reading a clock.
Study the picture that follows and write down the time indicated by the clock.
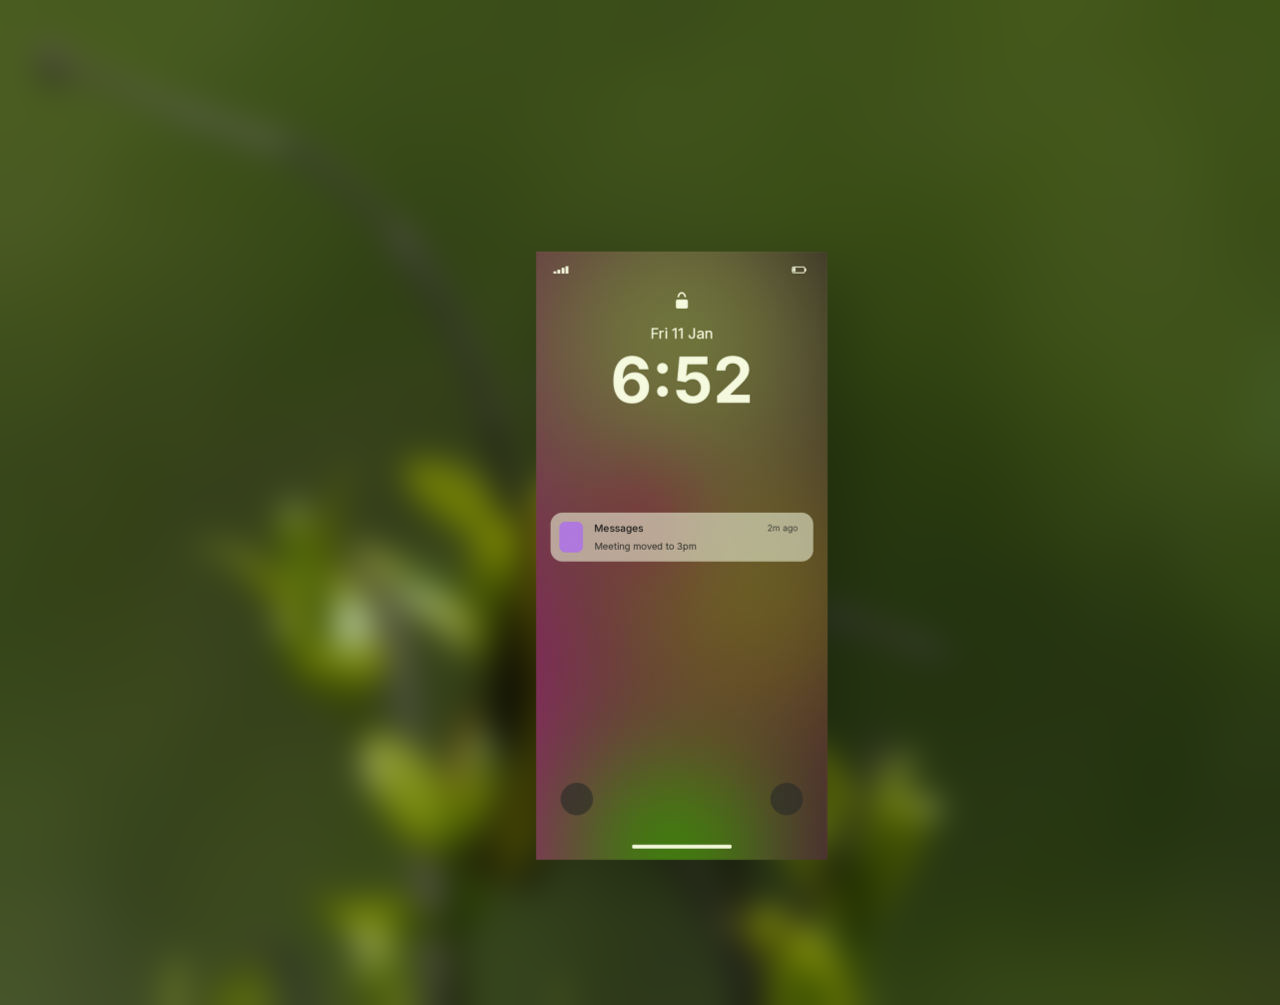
6:52
